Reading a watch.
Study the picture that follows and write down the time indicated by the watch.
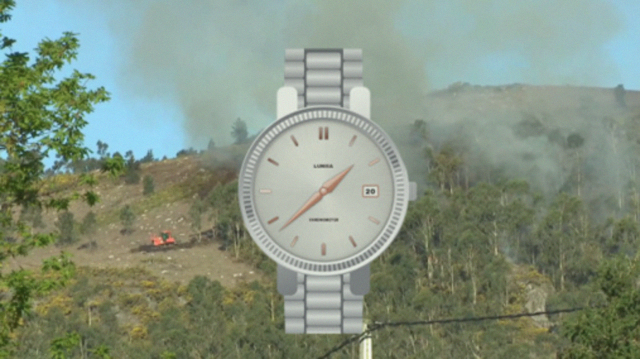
1:38
